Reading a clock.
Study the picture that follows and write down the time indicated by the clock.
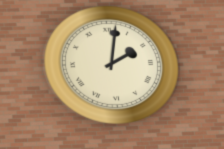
2:02
